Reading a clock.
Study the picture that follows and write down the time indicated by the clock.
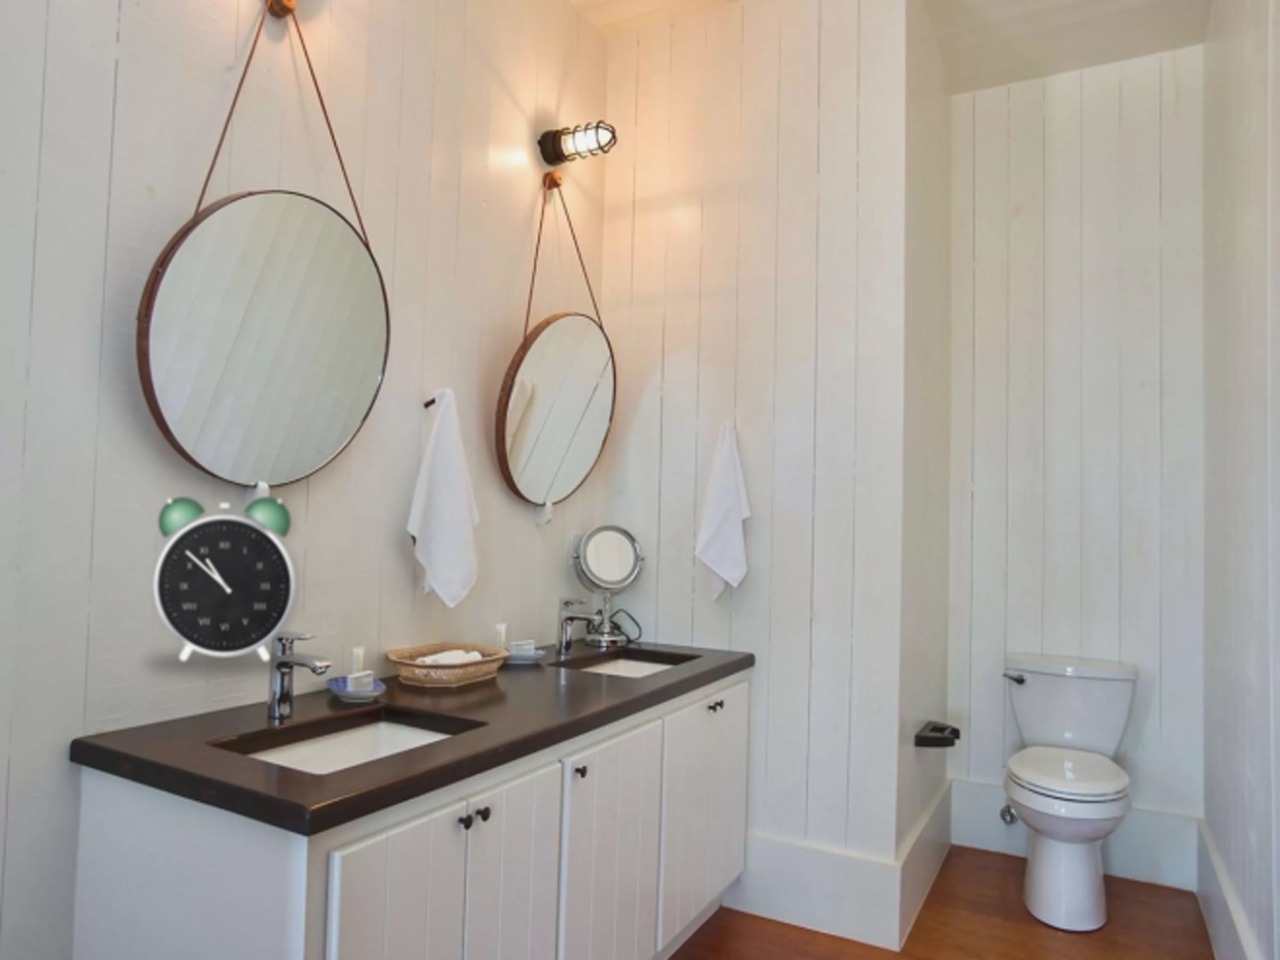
10:52
